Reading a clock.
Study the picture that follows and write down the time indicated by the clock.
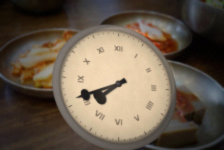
7:41
